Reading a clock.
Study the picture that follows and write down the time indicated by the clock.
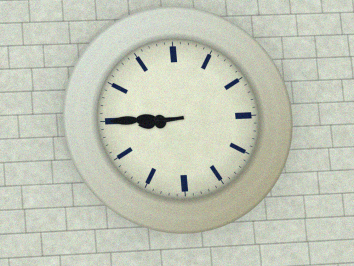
8:45
